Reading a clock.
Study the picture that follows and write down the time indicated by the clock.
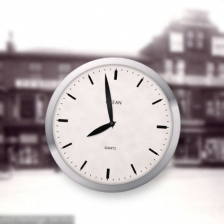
7:58
